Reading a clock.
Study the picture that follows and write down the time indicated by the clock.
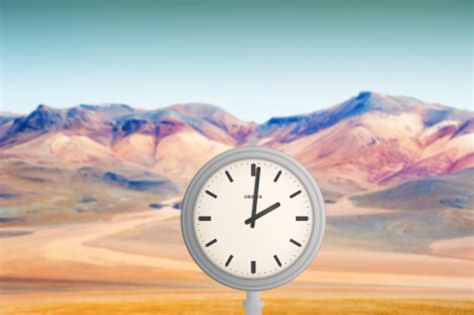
2:01
